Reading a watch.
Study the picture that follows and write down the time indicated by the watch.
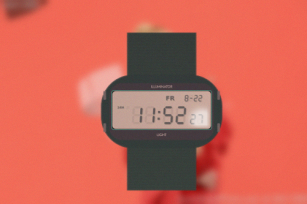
11:52:27
